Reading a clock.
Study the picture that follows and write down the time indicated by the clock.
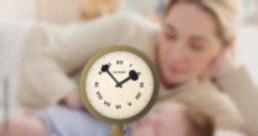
1:53
